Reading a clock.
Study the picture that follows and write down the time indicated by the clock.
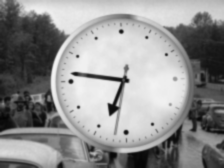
6:46:32
